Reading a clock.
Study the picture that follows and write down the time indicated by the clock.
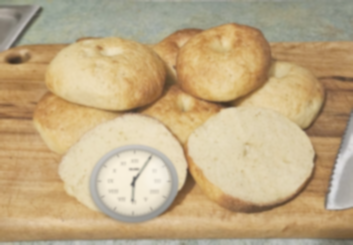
6:05
